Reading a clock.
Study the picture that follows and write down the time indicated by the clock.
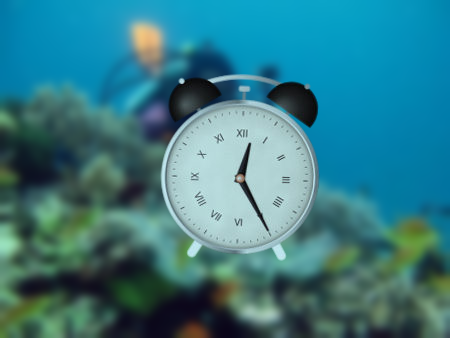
12:25
